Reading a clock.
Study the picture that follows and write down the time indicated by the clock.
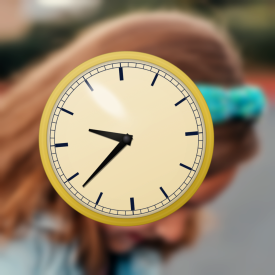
9:38
